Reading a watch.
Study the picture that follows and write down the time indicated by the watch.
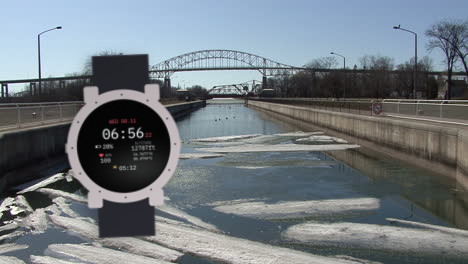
6:56
